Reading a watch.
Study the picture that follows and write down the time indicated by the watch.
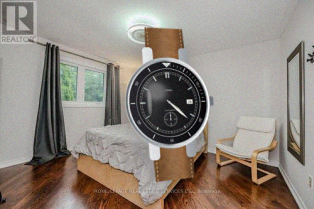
4:22
